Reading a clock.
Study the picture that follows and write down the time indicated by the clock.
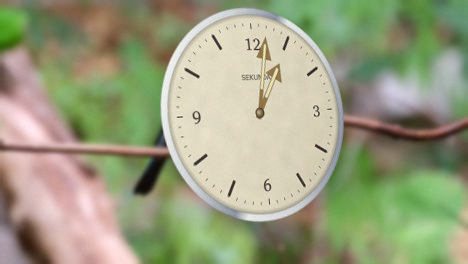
1:02
